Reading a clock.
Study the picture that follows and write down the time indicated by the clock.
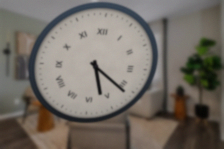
5:21
